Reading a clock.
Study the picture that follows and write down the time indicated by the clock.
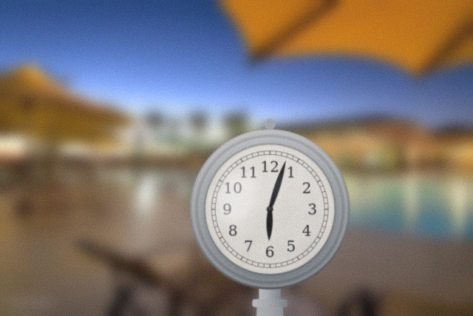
6:03
